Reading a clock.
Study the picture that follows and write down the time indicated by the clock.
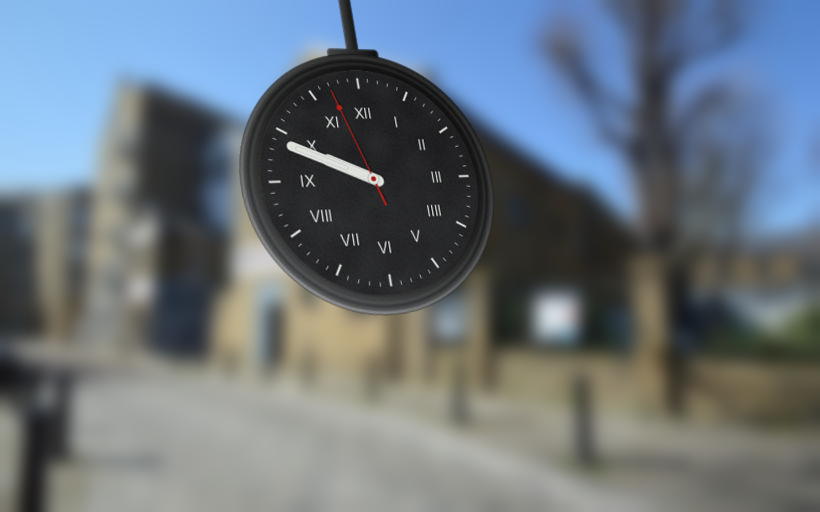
9:48:57
